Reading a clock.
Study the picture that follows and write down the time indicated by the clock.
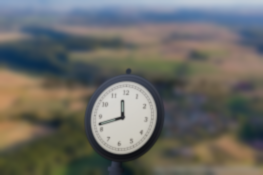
11:42
